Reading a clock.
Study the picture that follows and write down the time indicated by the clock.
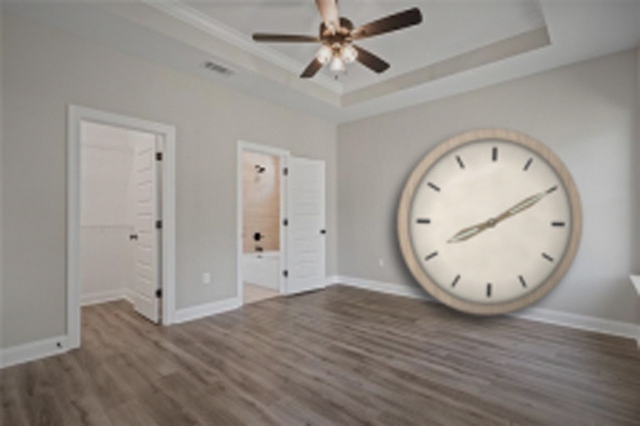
8:10
